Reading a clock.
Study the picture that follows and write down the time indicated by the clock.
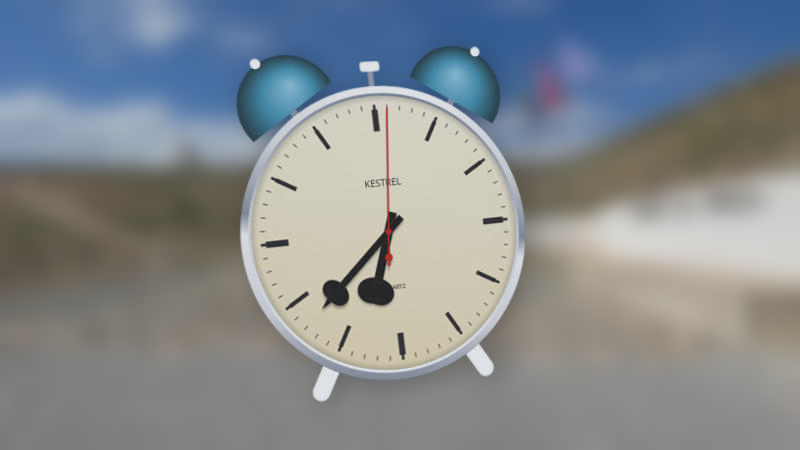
6:38:01
